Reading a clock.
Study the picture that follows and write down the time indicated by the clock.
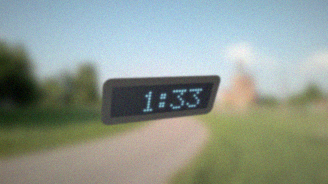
1:33
